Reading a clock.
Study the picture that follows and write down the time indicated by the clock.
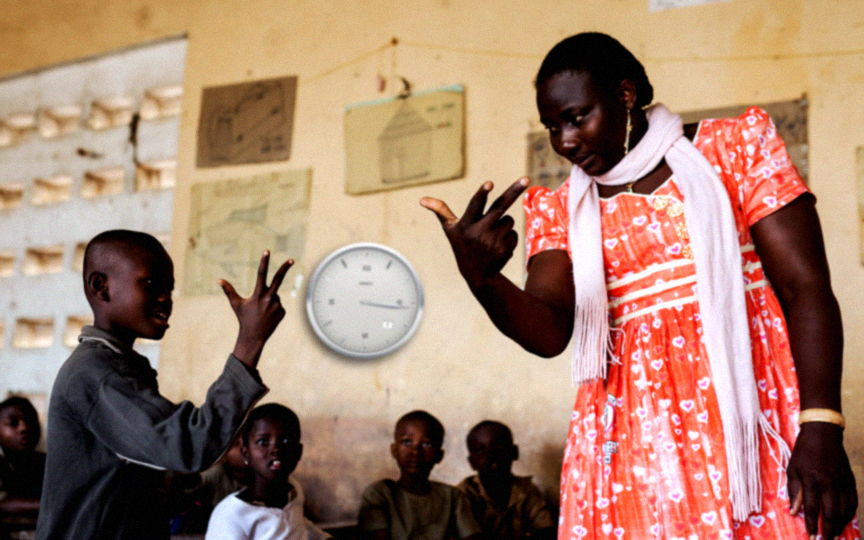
3:16
